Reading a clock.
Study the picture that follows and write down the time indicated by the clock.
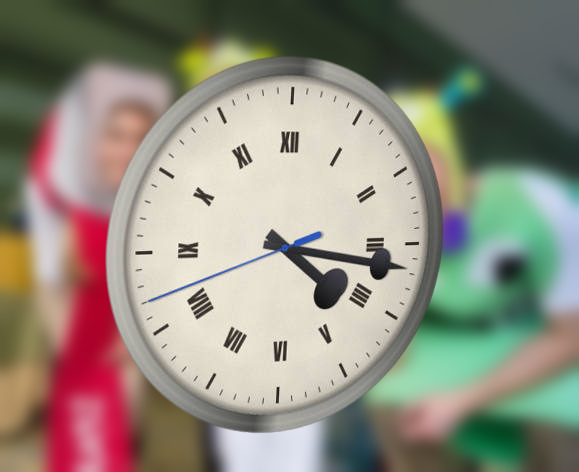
4:16:42
